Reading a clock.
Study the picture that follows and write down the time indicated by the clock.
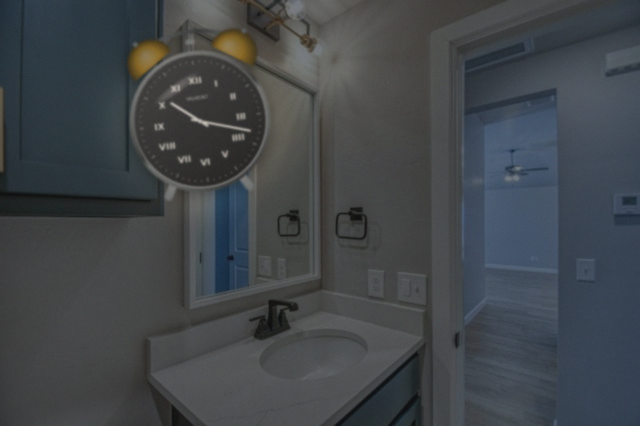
10:18
